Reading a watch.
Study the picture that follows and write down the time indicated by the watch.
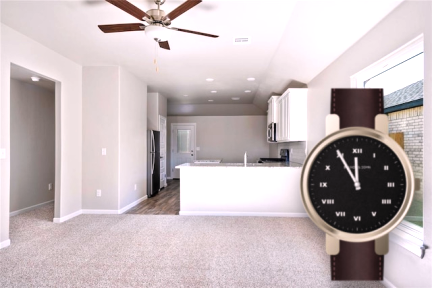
11:55
